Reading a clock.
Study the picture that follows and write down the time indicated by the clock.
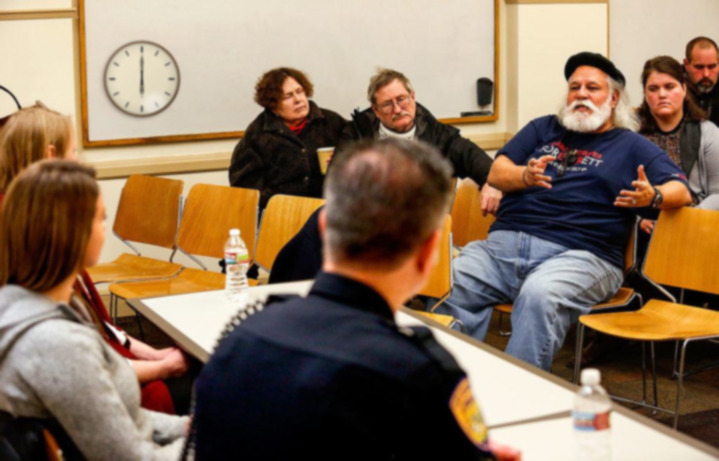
6:00
